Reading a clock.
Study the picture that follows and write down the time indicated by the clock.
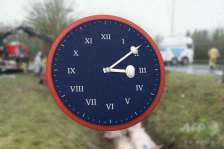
3:09
